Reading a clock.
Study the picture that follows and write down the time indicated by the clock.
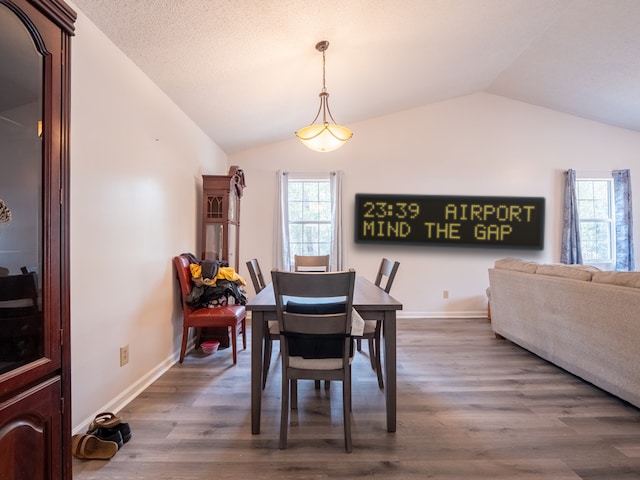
23:39
